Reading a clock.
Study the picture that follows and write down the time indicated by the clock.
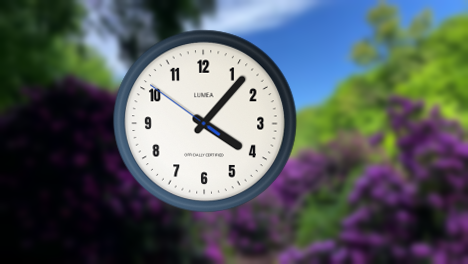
4:06:51
